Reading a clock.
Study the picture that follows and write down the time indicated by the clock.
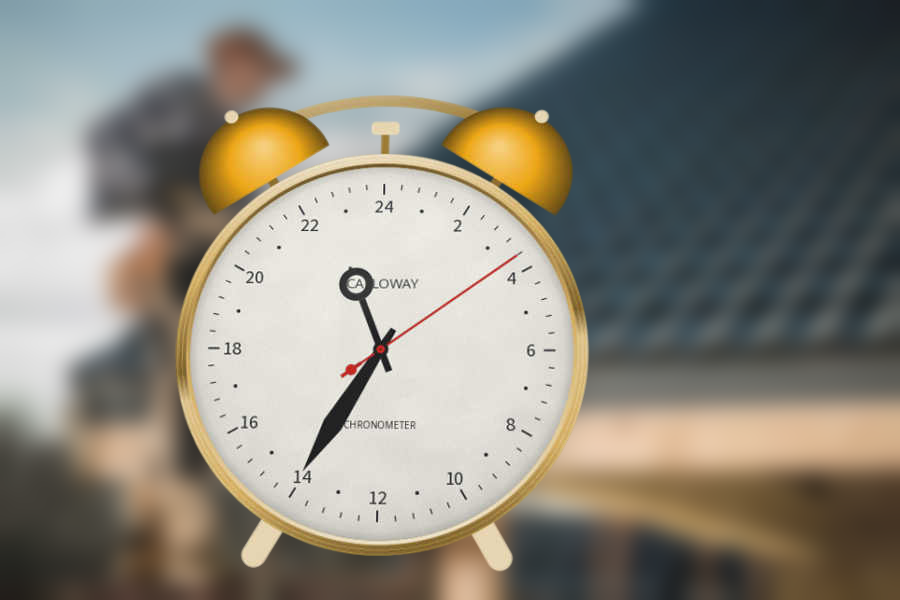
22:35:09
